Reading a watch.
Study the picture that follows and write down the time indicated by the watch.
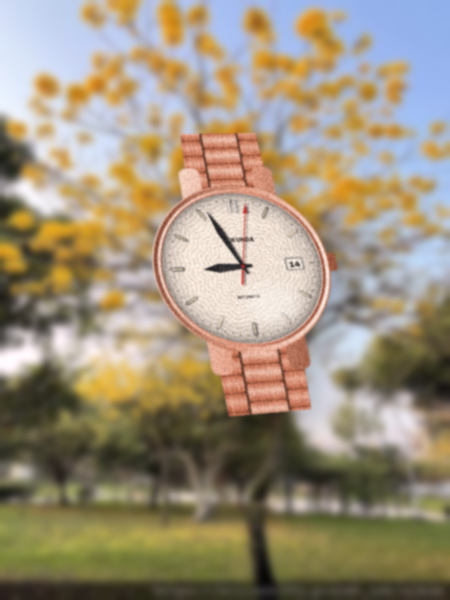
8:56:02
